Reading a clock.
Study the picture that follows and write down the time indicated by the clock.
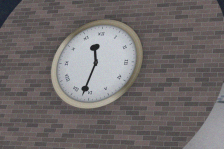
11:32
